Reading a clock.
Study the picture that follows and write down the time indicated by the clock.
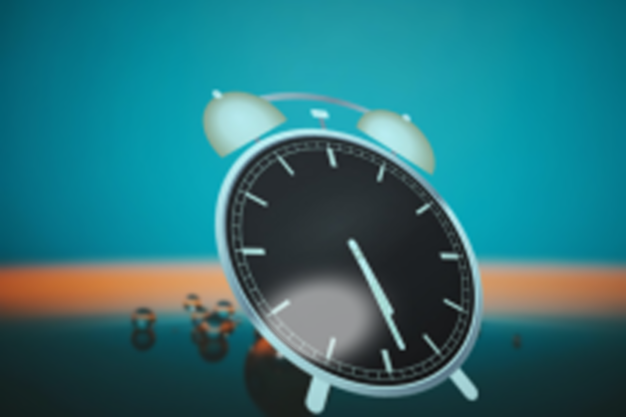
5:28
